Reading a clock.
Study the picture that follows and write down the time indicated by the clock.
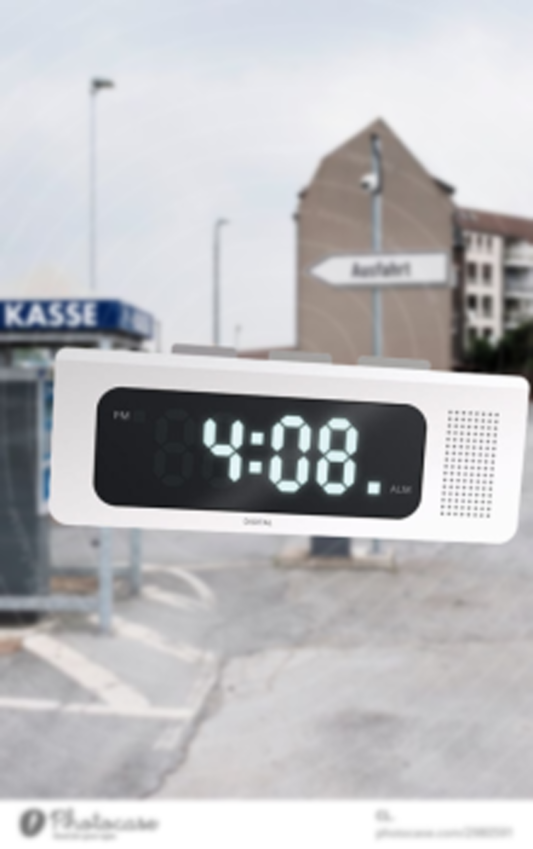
4:08
